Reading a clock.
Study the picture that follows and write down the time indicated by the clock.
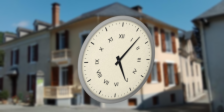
5:07
